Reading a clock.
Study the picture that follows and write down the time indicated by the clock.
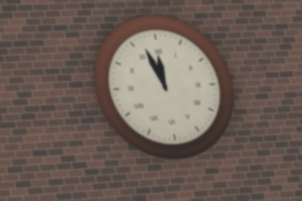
11:57
